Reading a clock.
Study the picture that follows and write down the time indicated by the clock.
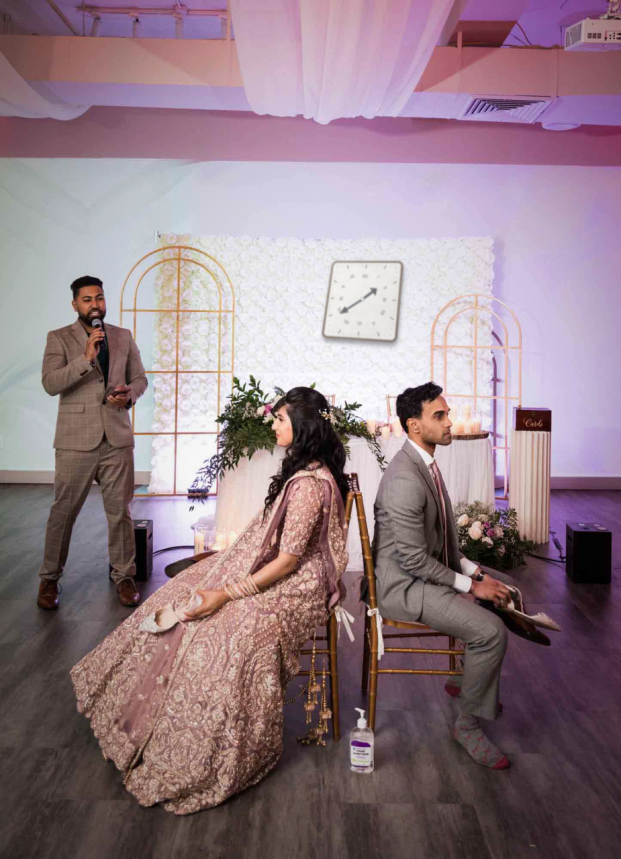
1:39
